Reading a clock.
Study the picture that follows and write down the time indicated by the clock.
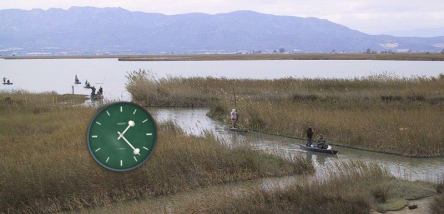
1:23
